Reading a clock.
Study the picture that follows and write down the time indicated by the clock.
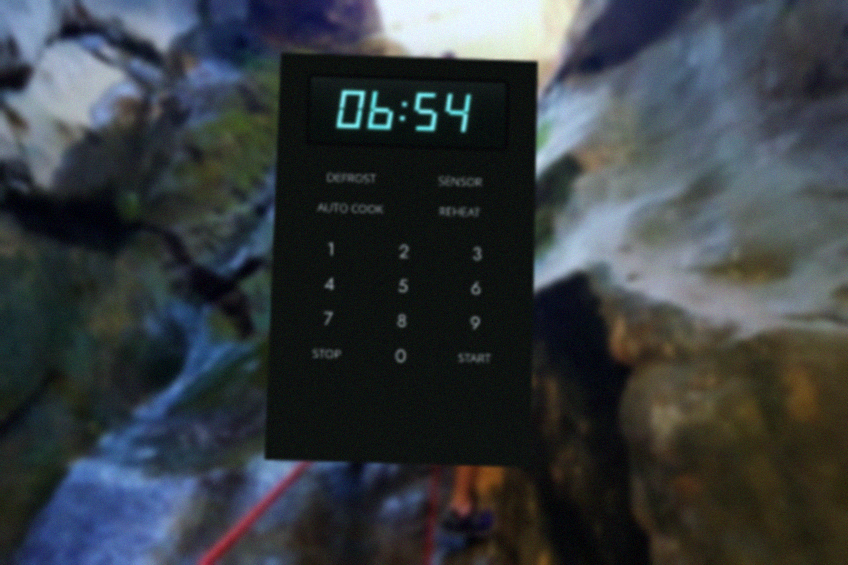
6:54
